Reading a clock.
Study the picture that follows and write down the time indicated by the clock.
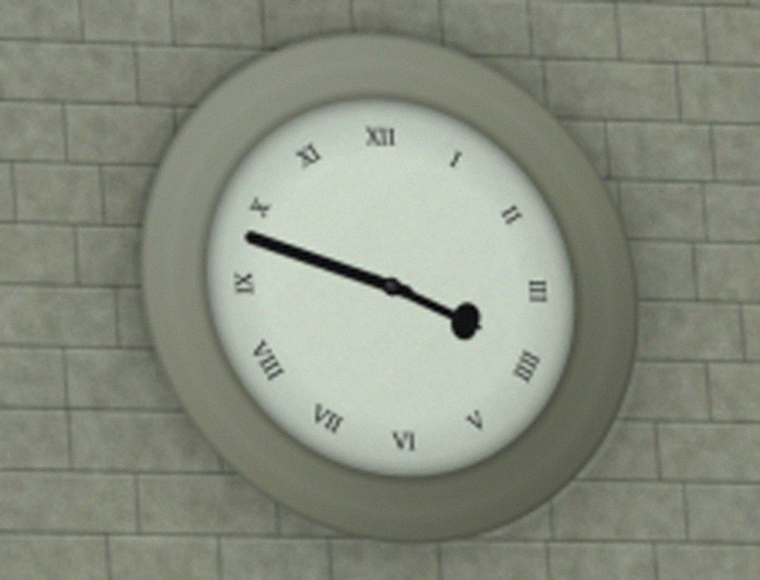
3:48
